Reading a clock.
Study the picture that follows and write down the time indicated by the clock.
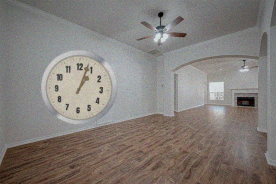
1:03
